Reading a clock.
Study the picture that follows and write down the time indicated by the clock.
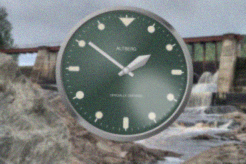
1:51
